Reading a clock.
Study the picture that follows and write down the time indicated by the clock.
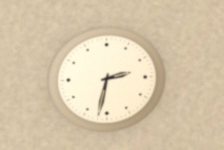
2:32
